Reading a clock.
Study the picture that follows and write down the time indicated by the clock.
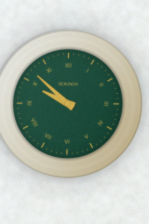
9:52
